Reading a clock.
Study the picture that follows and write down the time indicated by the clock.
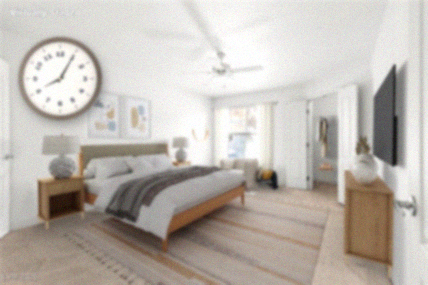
8:05
